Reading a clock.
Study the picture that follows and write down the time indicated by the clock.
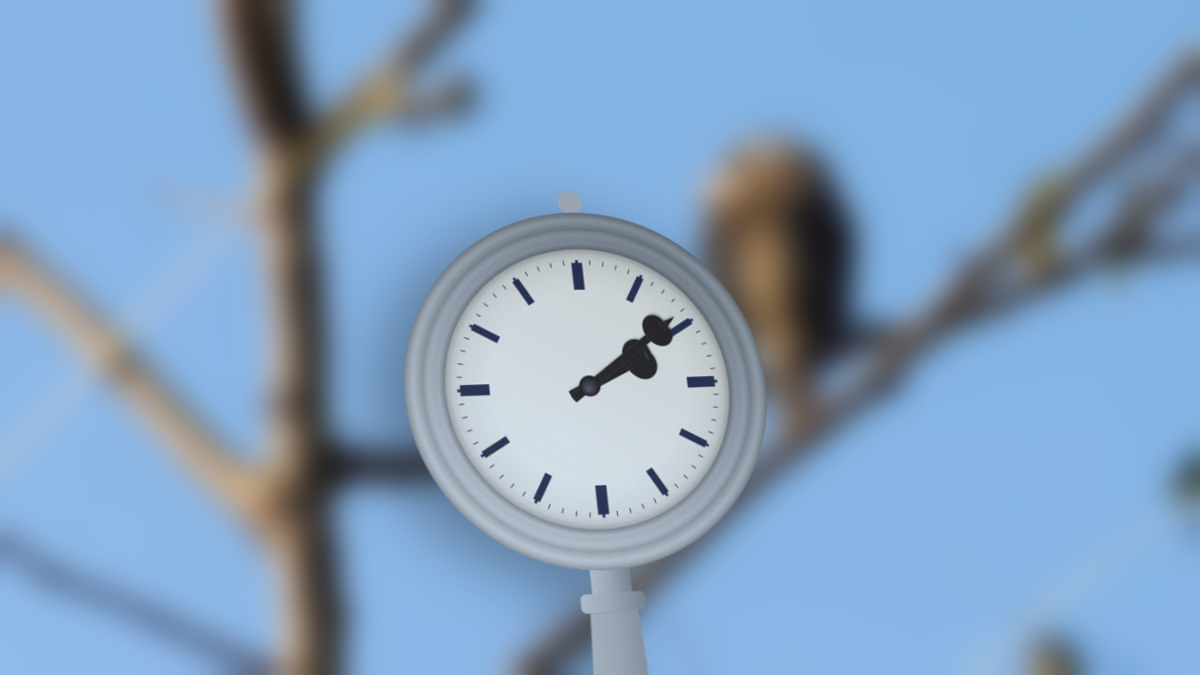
2:09
